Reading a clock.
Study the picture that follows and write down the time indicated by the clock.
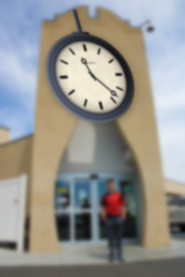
11:23
